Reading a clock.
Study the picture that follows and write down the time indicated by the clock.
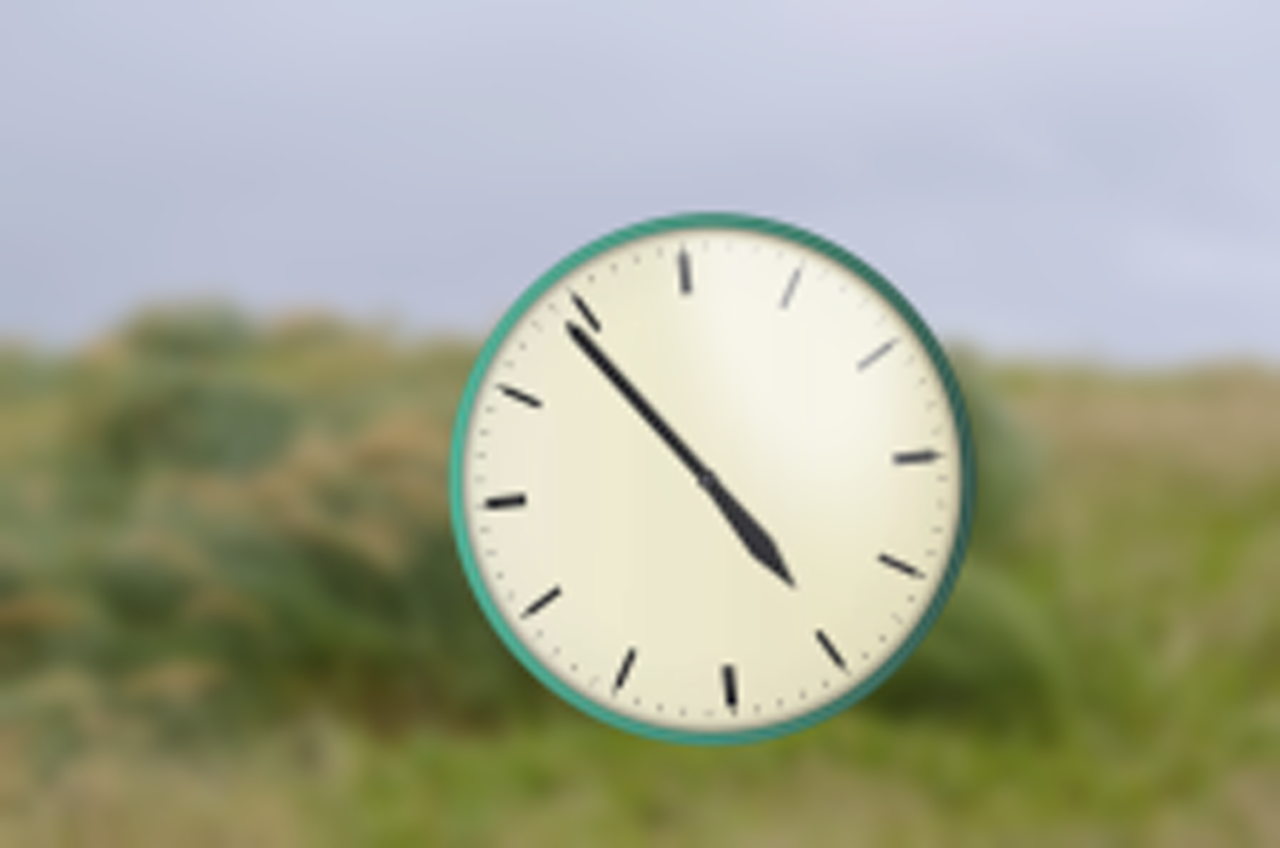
4:54
